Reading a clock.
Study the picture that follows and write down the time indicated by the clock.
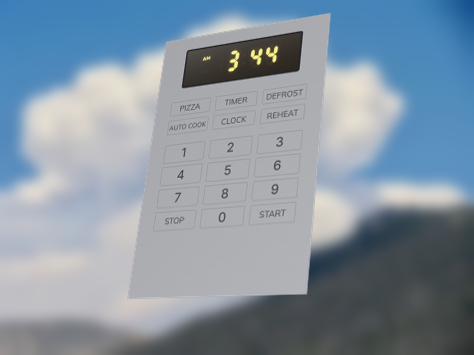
3:44
